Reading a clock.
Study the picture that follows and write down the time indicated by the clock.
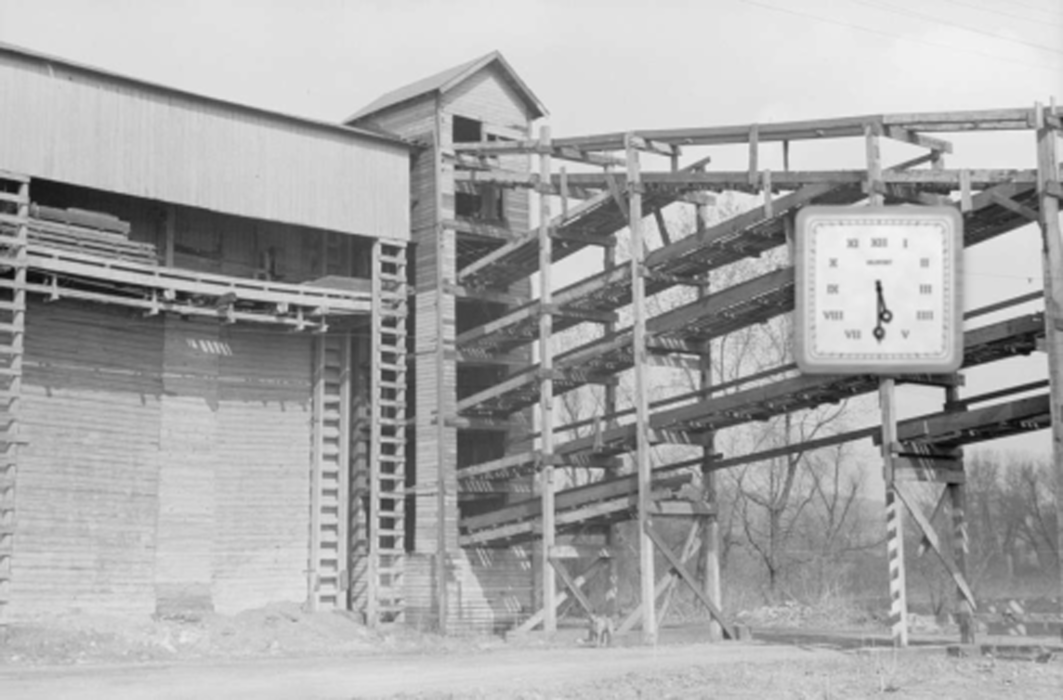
5:30
